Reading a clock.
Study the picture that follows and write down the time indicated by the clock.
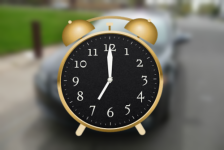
7:00
